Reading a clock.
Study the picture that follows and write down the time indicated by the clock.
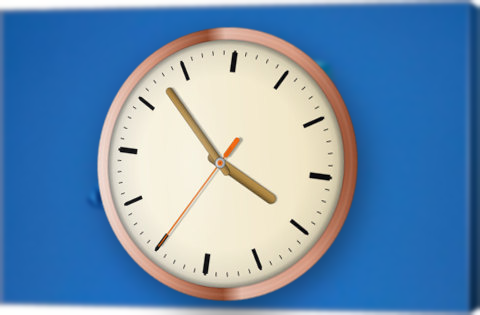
3:52:35
